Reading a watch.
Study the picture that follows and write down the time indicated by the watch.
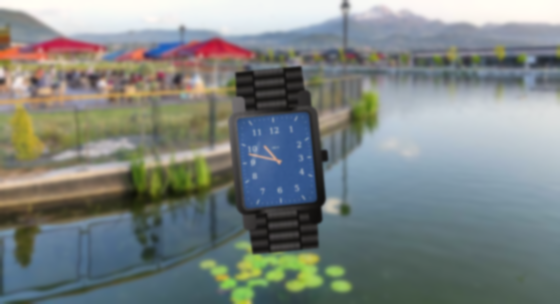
10:48
